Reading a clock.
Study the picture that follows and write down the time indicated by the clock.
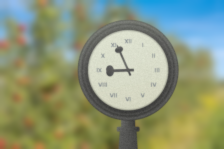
8:56
